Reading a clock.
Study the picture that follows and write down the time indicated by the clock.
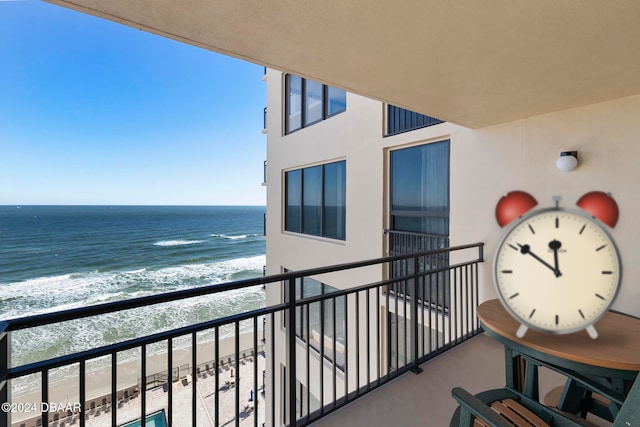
11:51
